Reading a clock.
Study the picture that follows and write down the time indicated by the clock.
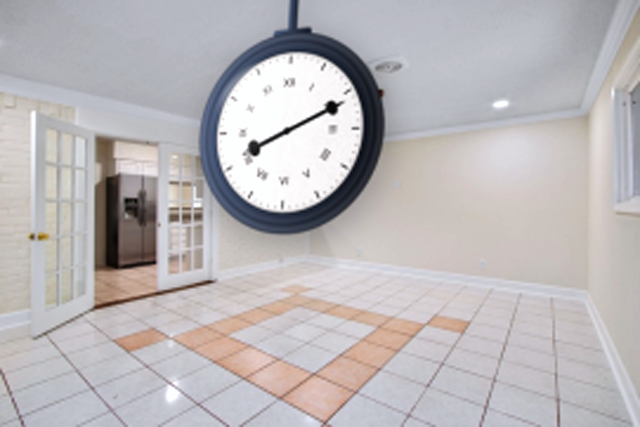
8:11
